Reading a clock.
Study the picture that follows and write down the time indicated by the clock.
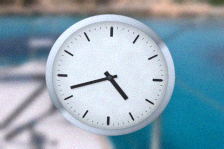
4:42
